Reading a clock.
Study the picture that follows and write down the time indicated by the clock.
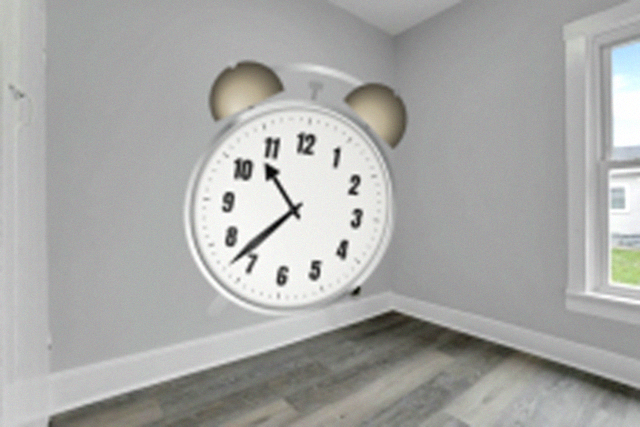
10:37
